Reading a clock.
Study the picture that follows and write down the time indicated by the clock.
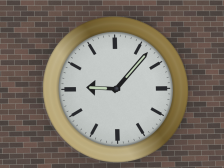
9:07
